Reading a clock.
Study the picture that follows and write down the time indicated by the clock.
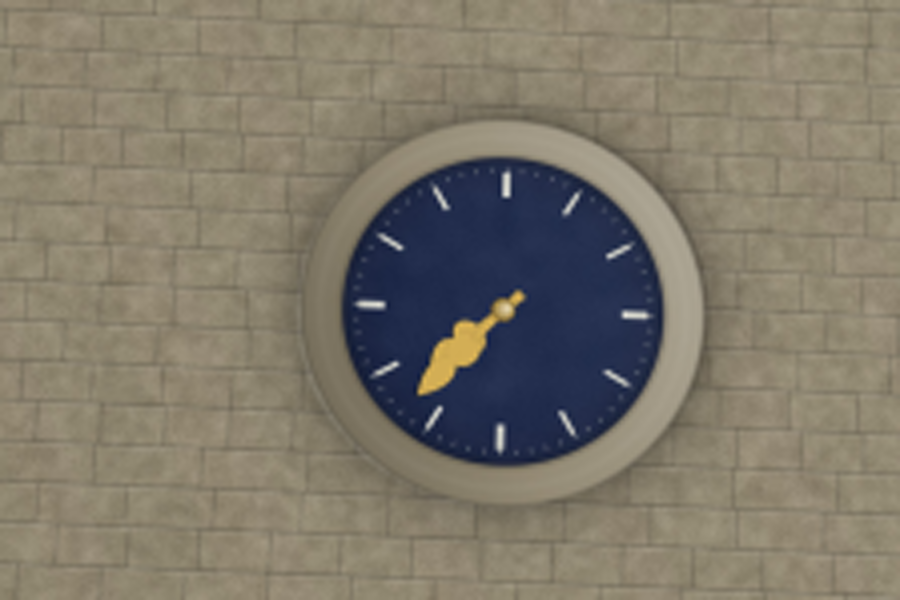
7:37
